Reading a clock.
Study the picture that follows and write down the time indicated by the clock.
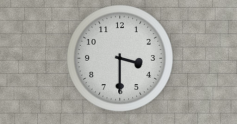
3:30
